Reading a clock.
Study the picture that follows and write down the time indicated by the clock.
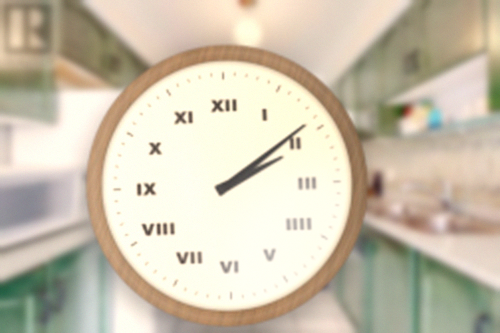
2:09
